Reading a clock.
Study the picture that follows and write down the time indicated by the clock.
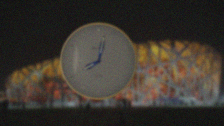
8:02
